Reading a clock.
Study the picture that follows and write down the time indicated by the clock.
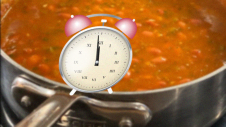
11:59
